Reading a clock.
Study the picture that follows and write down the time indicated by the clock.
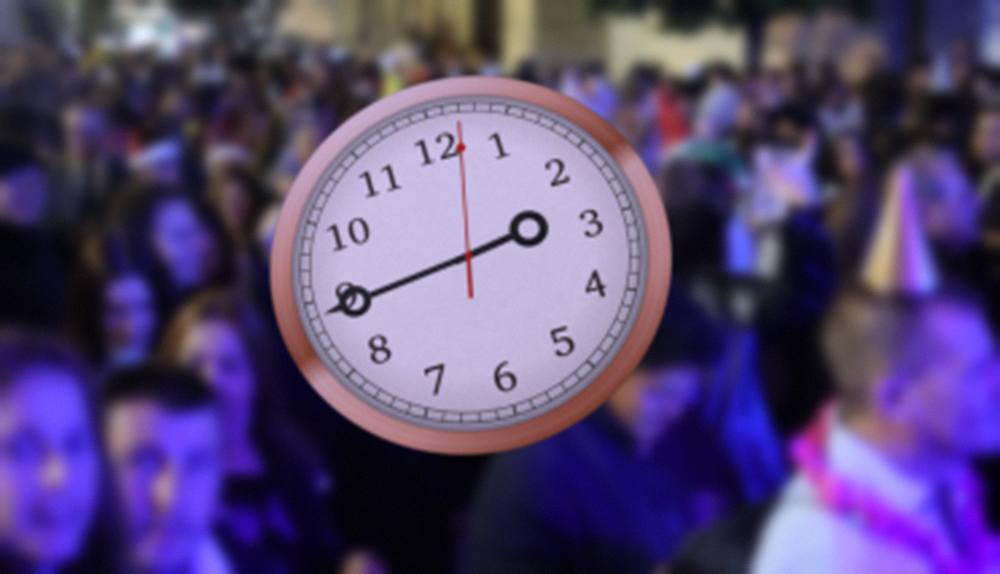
2:44:02
